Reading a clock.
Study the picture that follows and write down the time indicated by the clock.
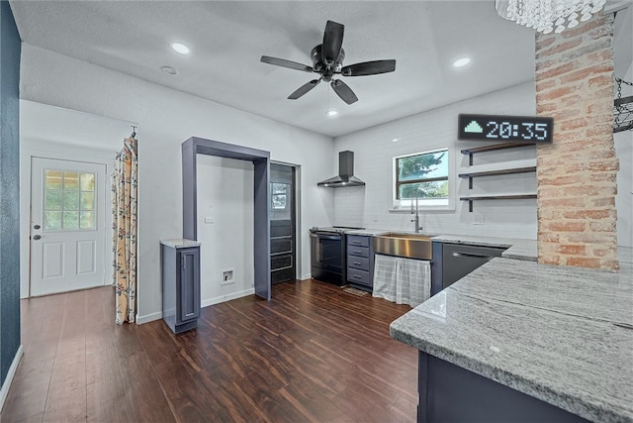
20:35
